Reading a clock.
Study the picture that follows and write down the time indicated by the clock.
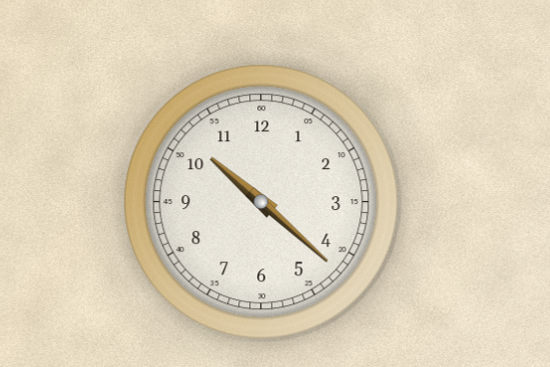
10:22
